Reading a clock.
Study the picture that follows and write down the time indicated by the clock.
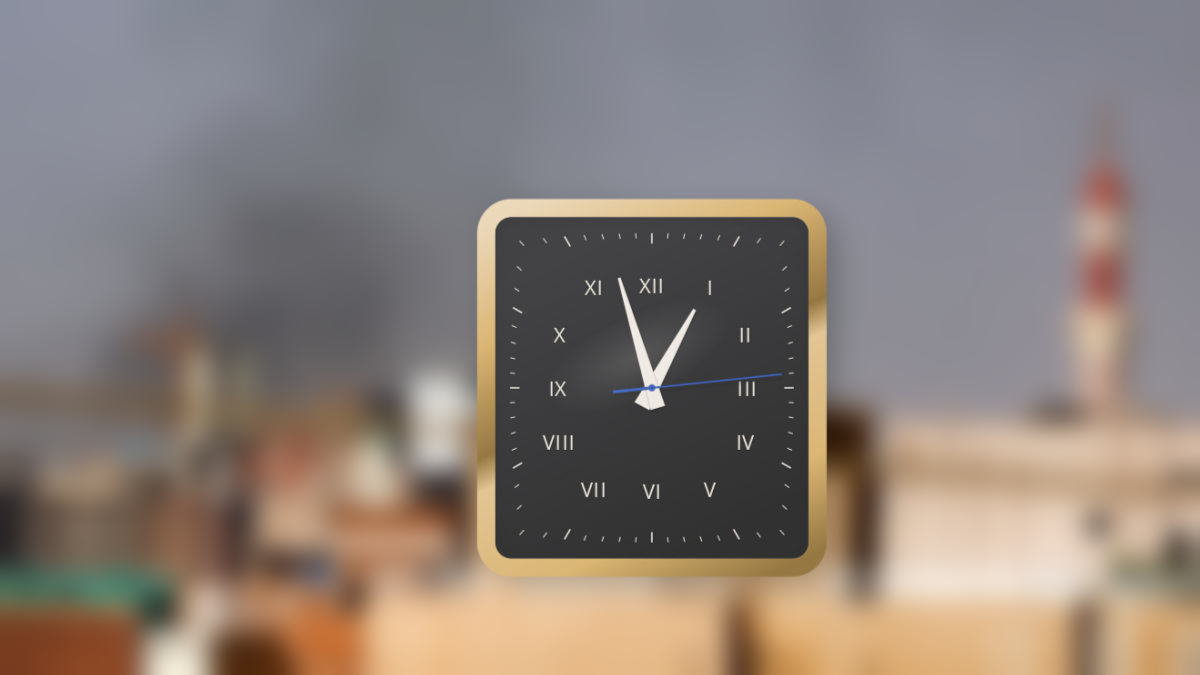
12:57:14
